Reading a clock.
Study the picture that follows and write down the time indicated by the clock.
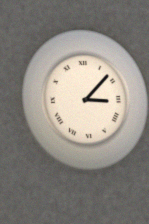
3:08
